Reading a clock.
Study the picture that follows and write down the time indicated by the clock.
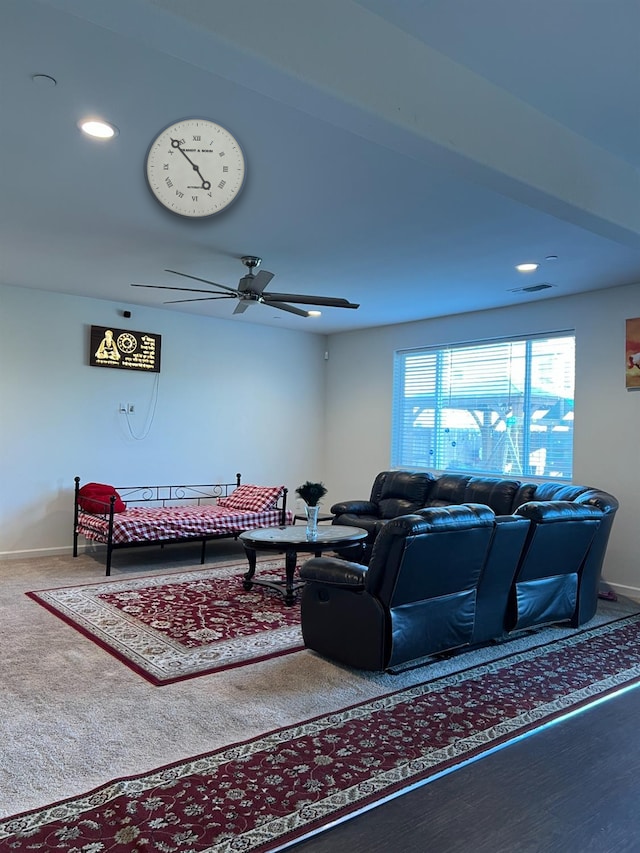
4:53
